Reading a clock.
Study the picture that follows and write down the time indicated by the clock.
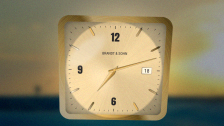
7:12
